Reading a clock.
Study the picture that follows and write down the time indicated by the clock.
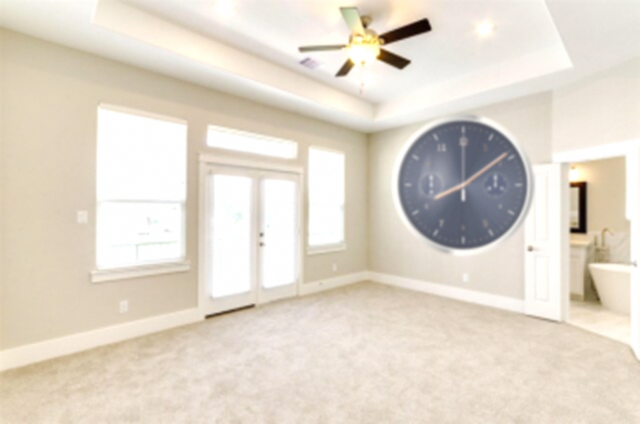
8:09
